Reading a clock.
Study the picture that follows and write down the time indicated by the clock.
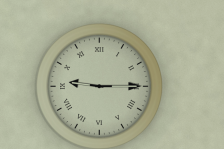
9:15
